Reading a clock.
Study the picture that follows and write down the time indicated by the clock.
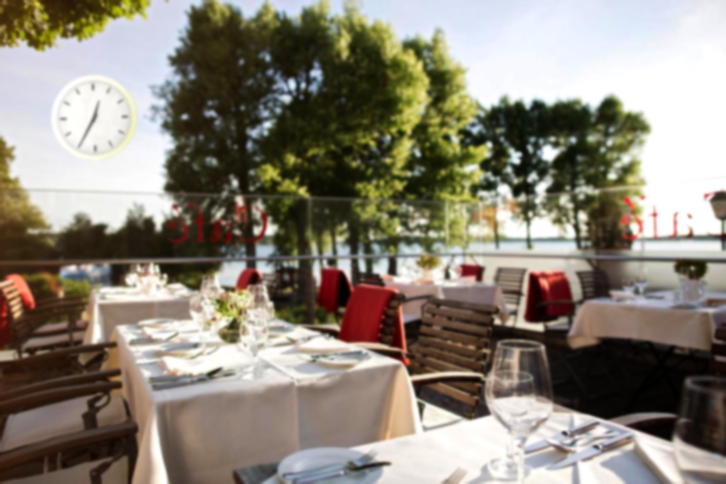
12:35
